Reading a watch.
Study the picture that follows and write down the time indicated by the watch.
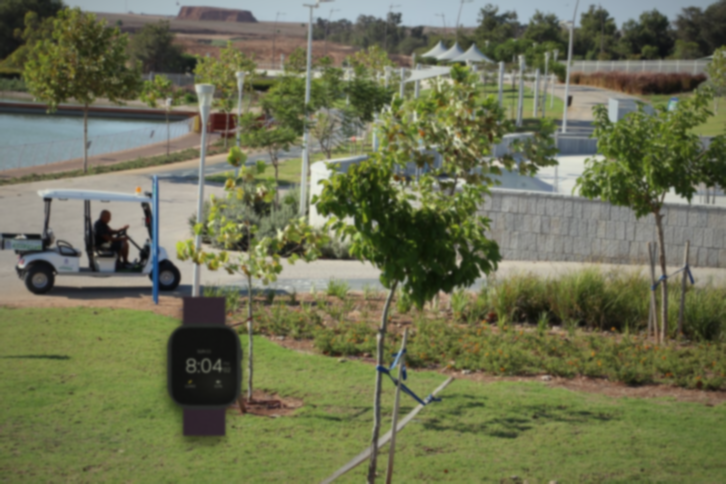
8:04
